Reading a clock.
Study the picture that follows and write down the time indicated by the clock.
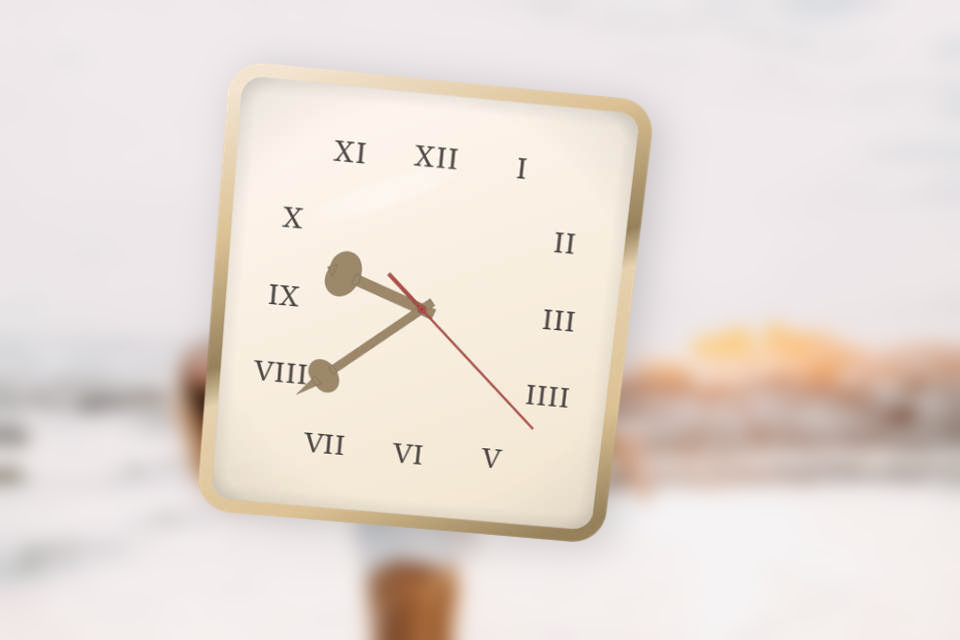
9:38:22
